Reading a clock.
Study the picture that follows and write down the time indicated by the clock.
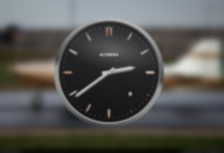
2:39
